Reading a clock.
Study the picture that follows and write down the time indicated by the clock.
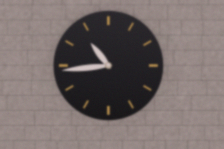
10:44
